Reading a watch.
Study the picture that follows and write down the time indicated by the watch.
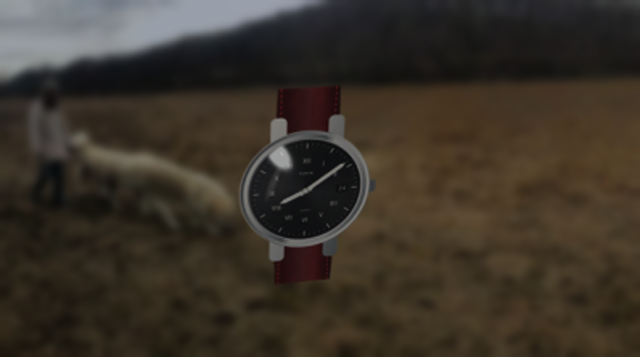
8:09
